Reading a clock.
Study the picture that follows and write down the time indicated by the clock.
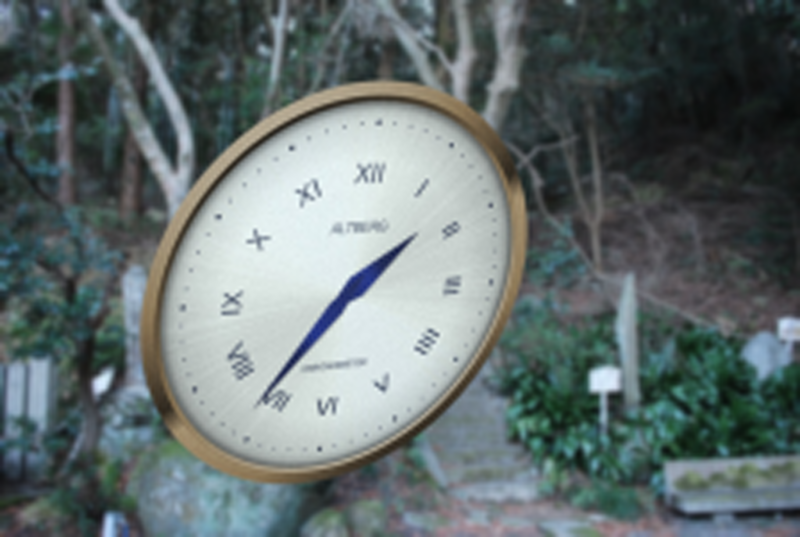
1:36
